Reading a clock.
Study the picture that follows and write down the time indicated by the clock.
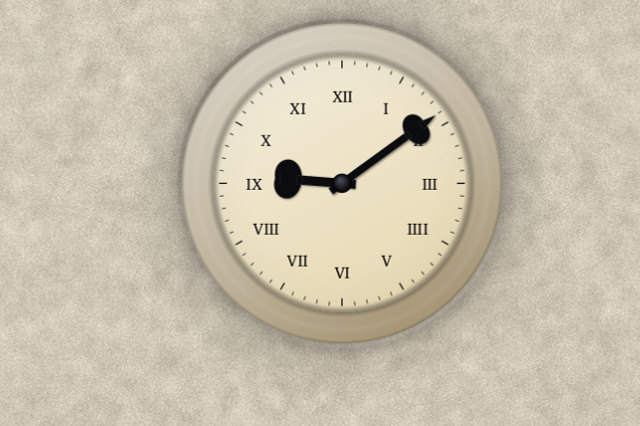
9:09
